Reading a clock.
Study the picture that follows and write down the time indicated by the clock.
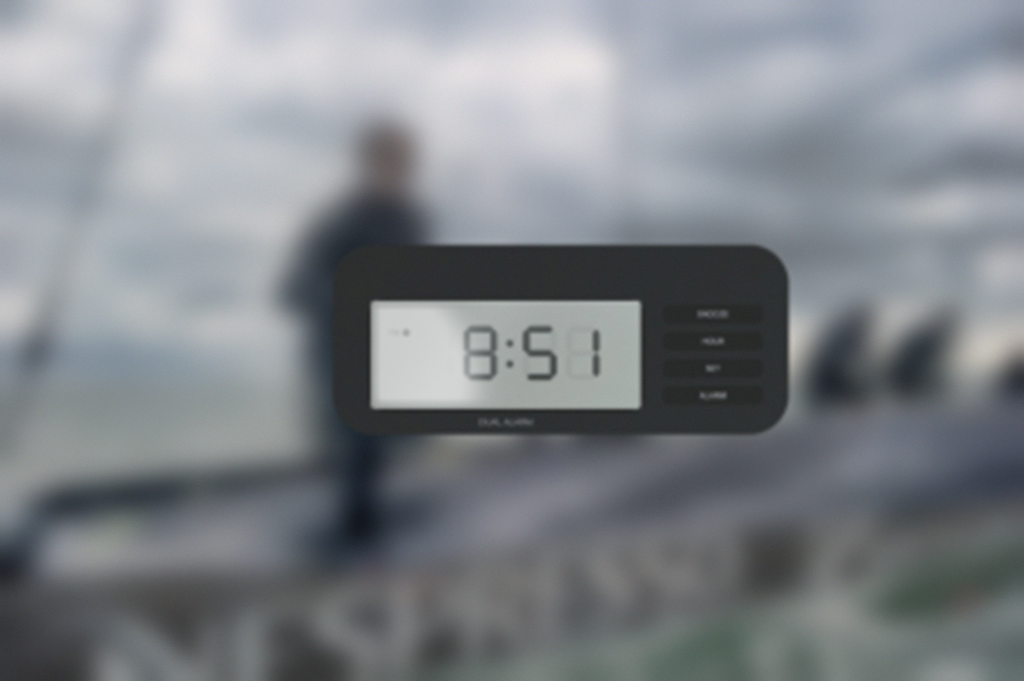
8:51
